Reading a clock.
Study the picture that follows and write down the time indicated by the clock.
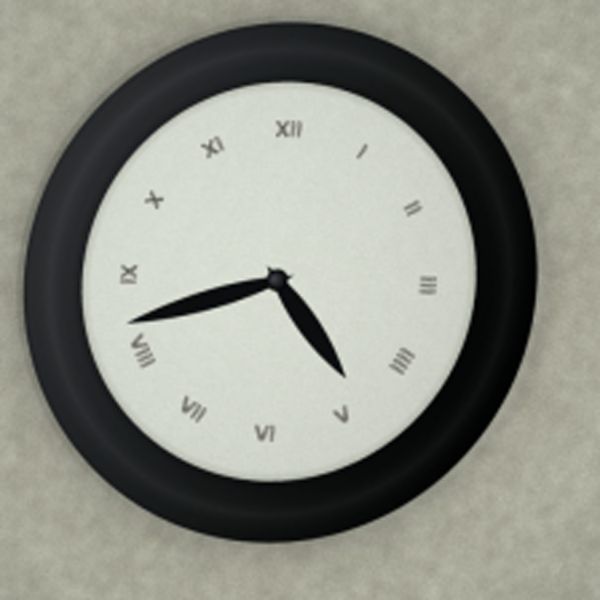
4:42
